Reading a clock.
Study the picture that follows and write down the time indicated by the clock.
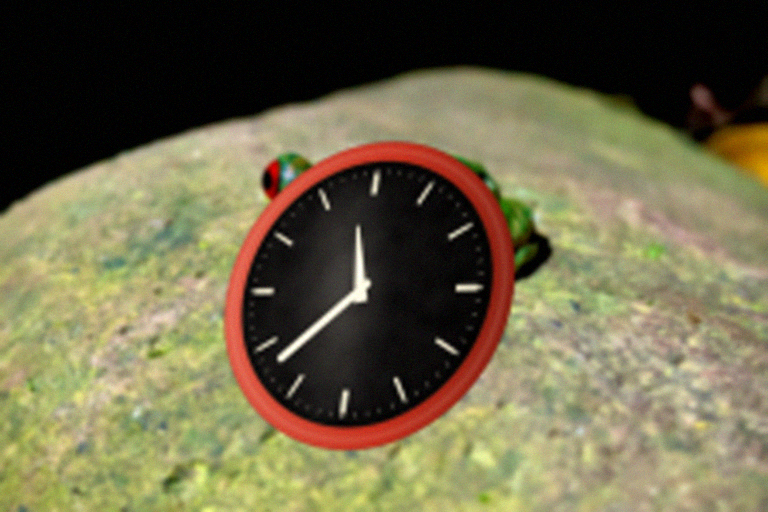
11:38
